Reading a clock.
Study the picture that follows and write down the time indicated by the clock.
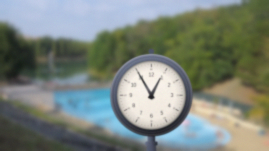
12:55
